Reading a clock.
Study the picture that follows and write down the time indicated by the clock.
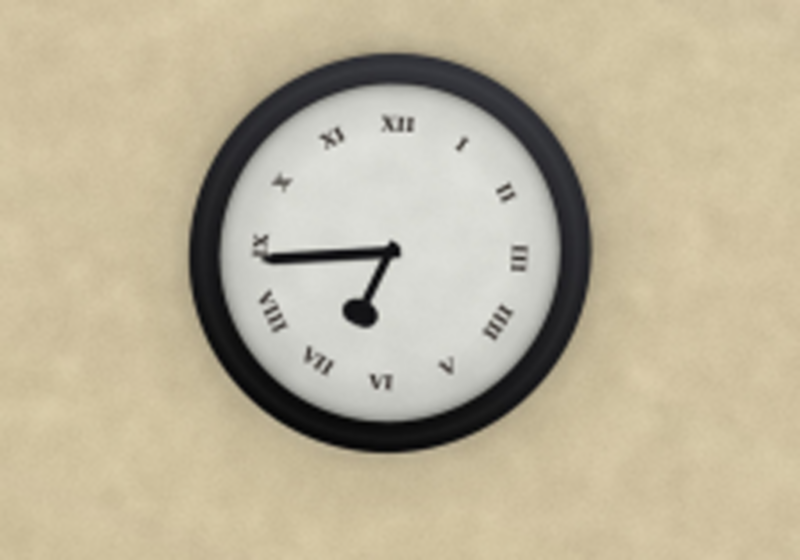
6:44
